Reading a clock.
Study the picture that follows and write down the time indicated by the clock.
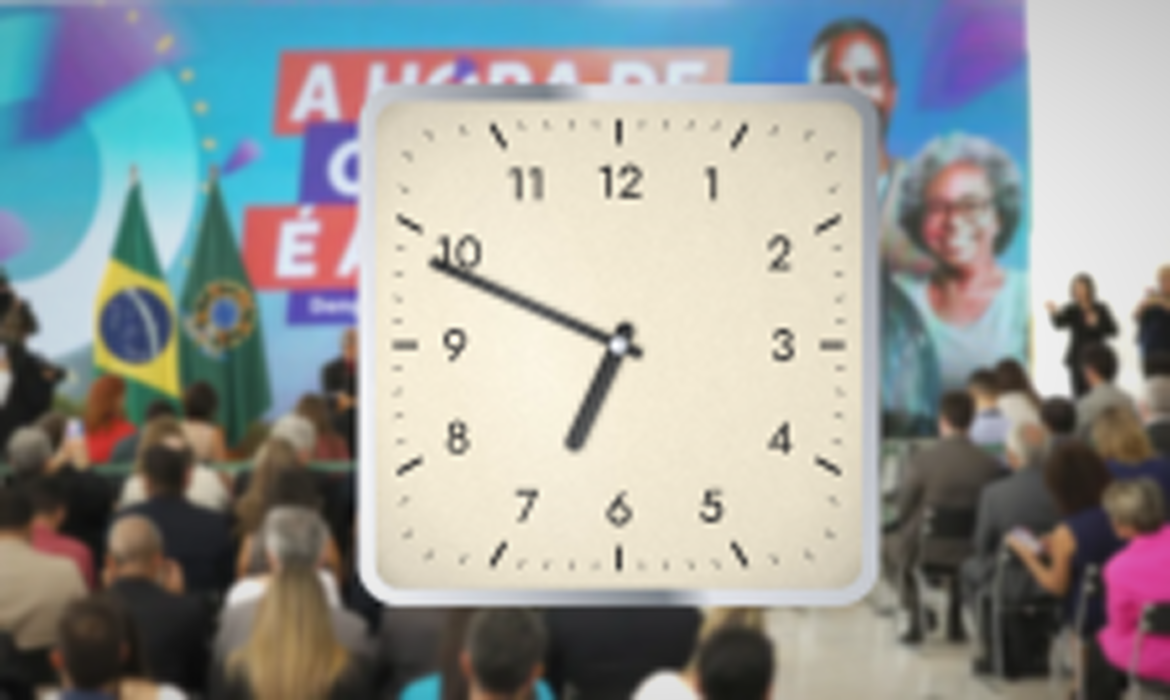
6:49
